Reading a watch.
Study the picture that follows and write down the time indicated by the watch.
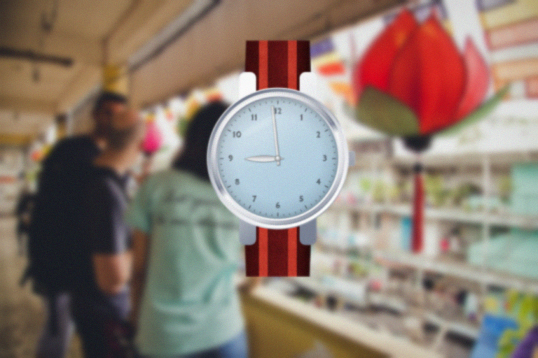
8:59
